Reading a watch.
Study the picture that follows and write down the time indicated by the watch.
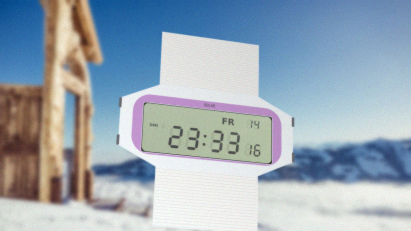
23:33:16
